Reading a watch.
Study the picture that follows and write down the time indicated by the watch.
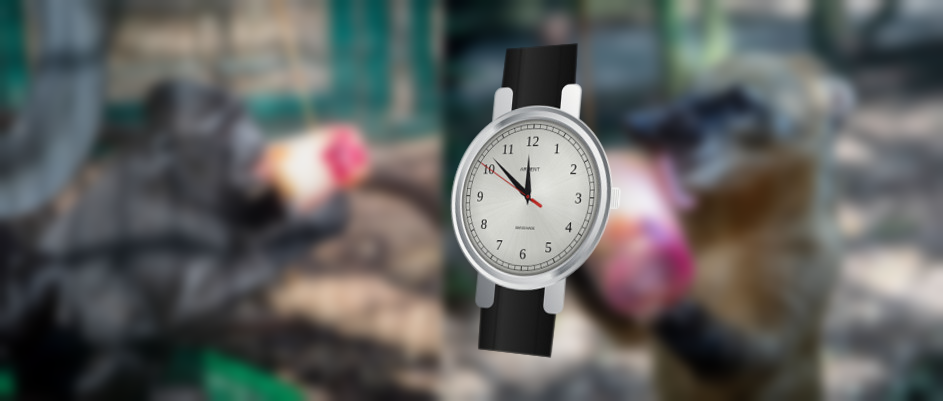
11:51:50
